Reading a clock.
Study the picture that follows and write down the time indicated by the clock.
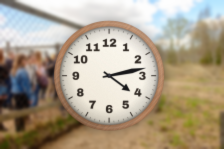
4:13
